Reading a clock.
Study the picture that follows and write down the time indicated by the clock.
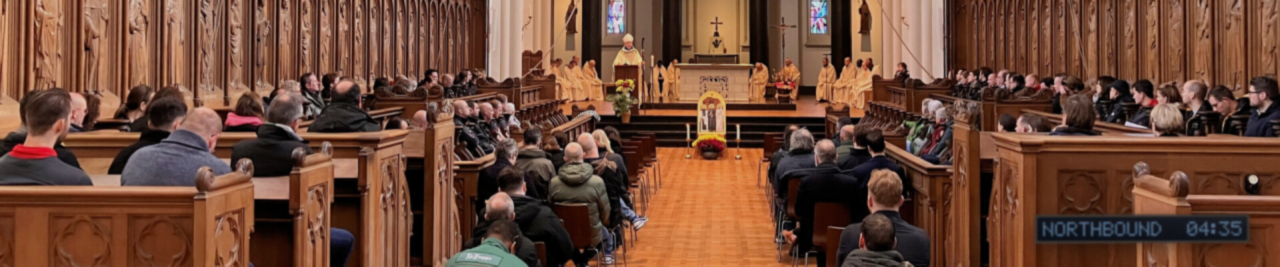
4:35
